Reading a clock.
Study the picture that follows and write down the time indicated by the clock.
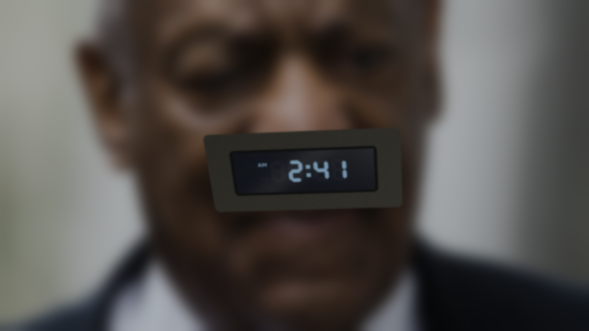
2:41
